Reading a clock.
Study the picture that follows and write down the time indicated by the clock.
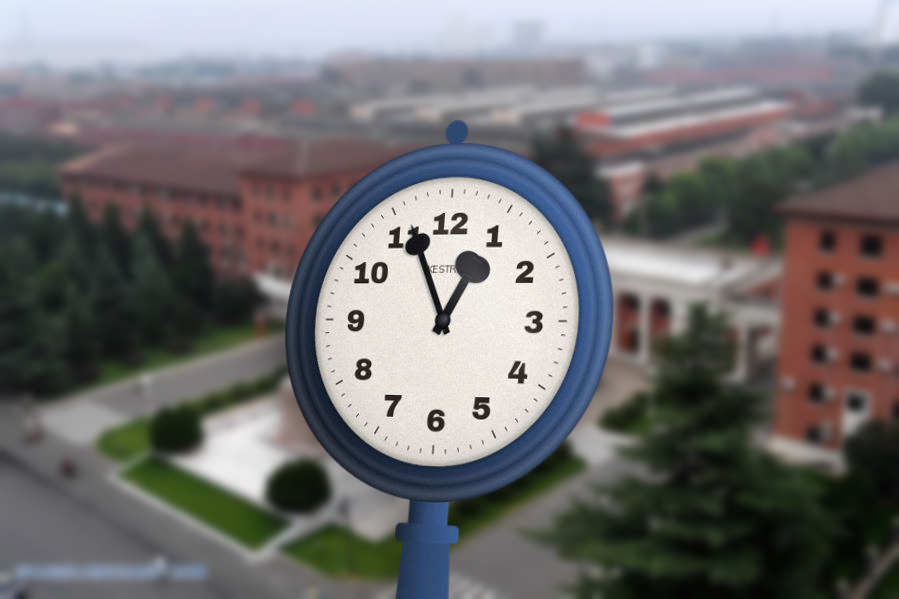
12:56
